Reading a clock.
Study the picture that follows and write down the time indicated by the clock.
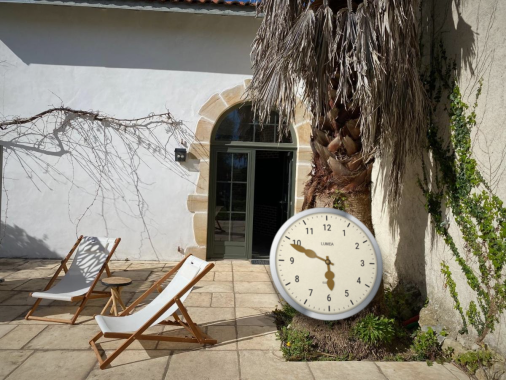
5:49
